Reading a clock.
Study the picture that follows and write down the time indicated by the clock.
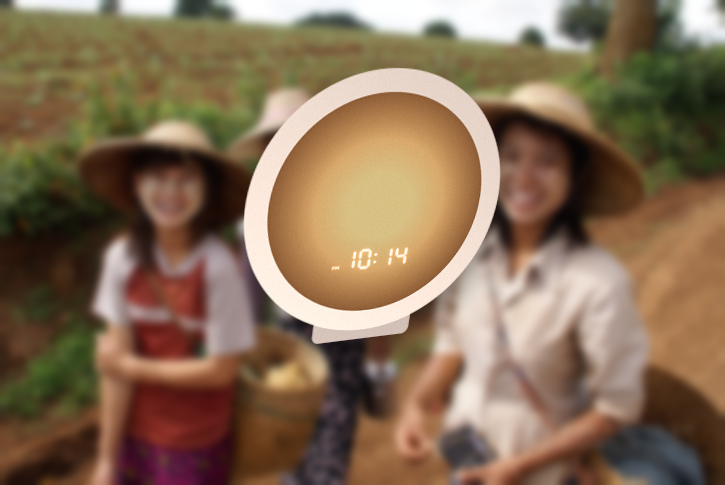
10:14
